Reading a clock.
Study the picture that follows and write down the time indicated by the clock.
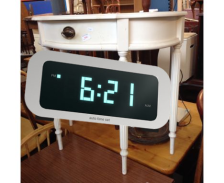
6:21
